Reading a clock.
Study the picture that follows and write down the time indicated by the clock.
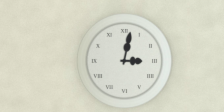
3:02
